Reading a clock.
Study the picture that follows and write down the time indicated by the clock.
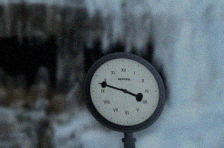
3:48
